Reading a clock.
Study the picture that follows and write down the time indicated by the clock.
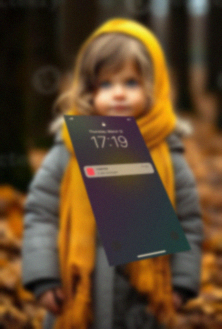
17:19
